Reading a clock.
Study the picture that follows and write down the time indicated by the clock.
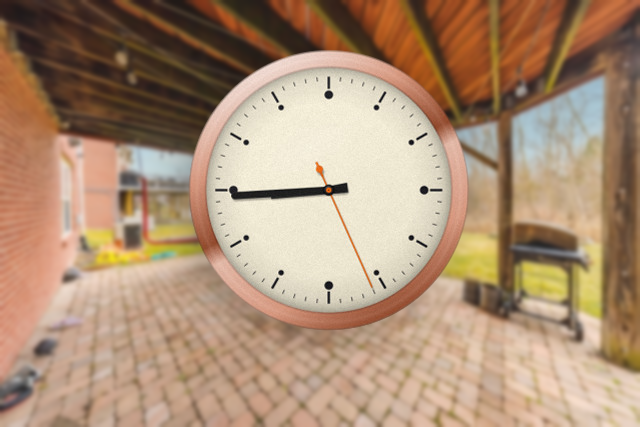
8:44:26
